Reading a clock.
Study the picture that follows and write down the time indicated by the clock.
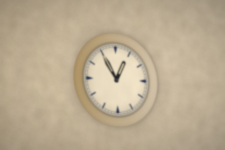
12:55
